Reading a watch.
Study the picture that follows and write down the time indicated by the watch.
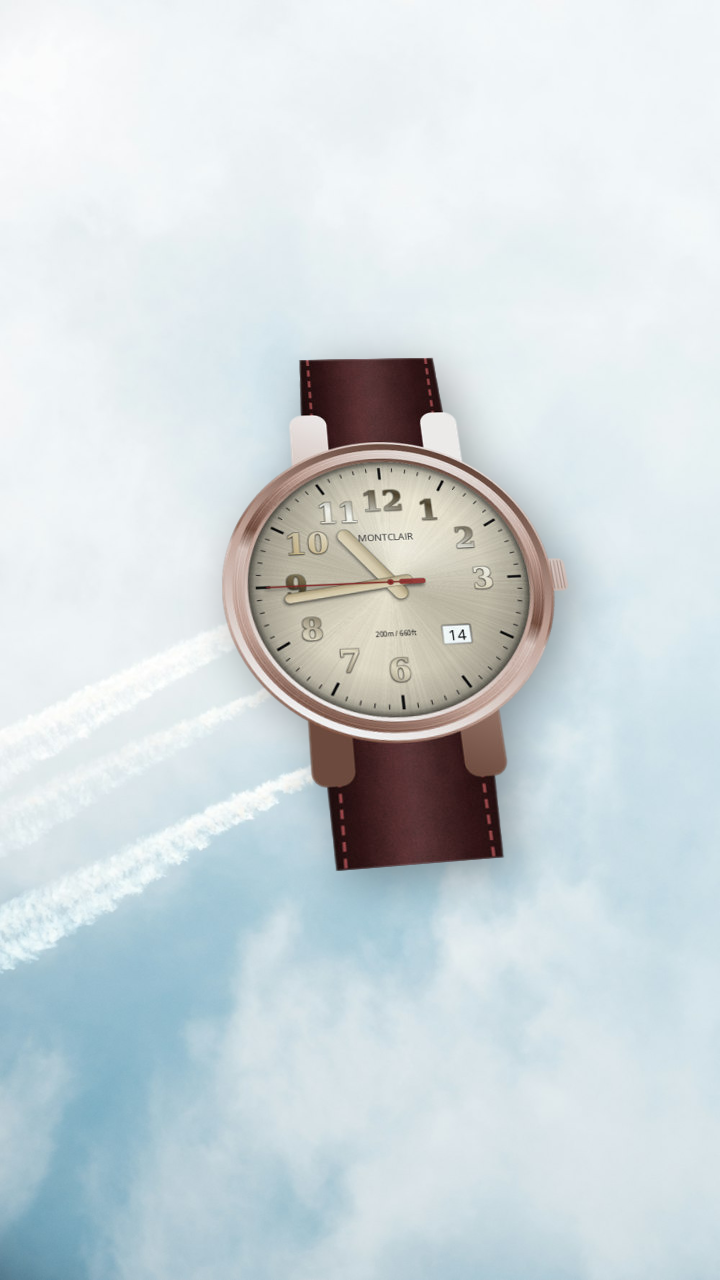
10:43:45
